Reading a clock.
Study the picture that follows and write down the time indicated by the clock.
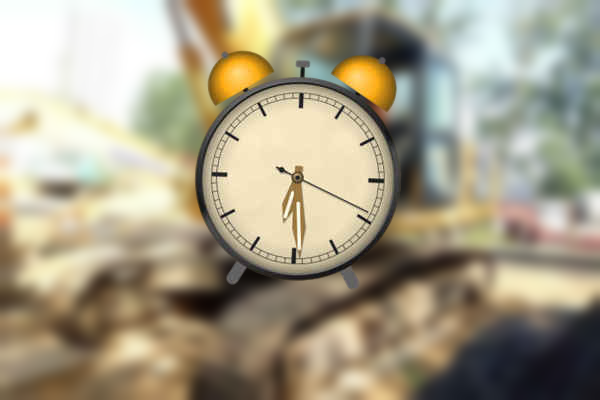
6:29:19
